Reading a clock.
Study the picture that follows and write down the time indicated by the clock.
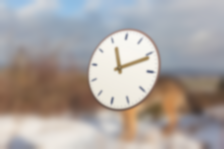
11:11
